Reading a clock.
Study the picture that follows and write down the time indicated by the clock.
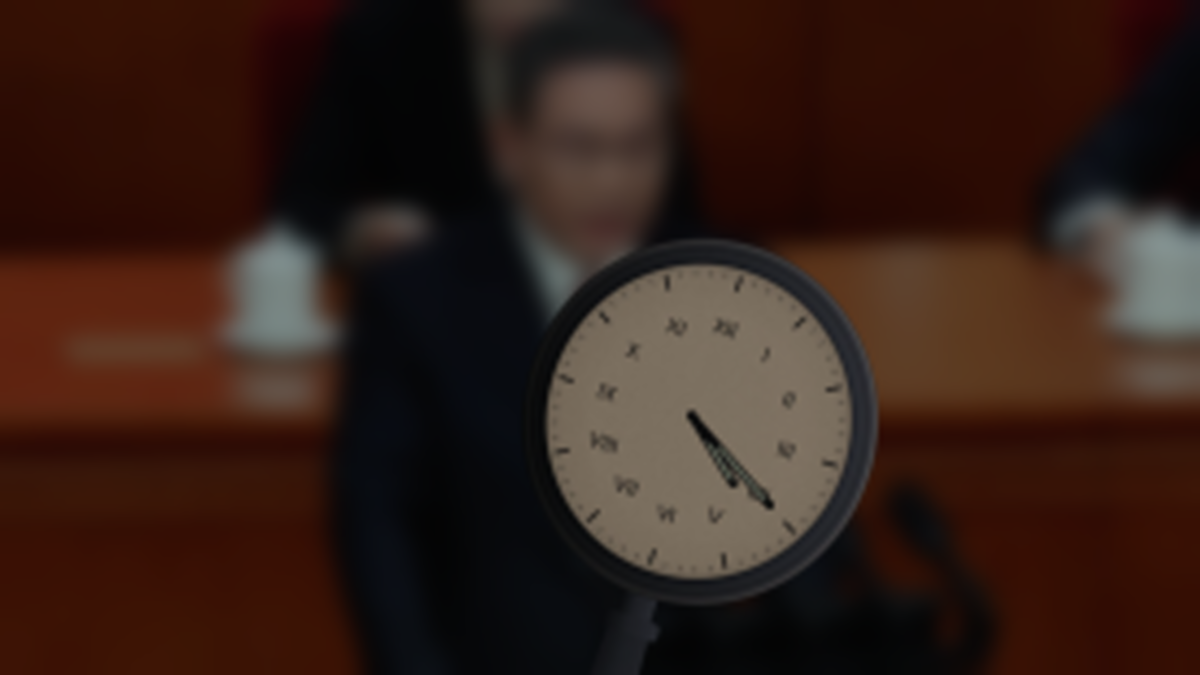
4:20
